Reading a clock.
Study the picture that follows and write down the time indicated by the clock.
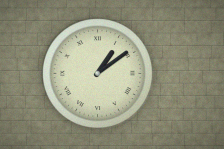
1:09
